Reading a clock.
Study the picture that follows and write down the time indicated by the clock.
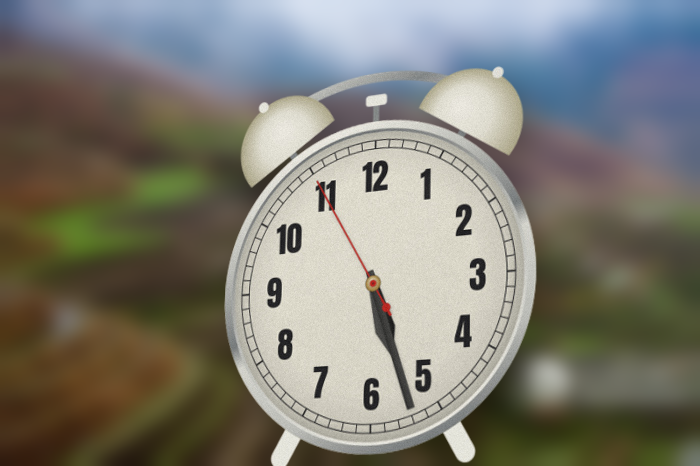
5:26:55
